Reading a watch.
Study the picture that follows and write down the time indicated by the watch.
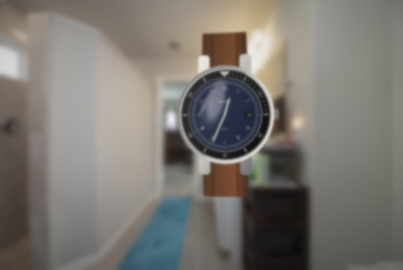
12:34
